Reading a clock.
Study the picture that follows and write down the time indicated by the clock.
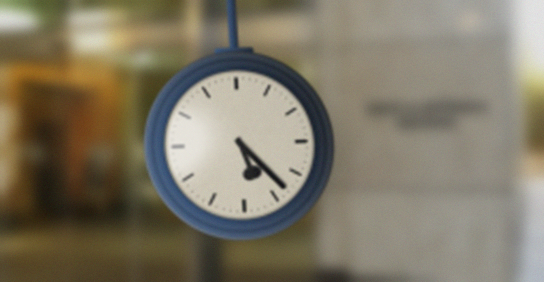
5:23
